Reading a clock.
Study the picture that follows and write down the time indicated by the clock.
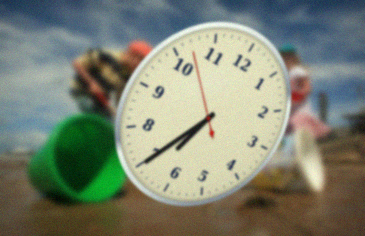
6:34:52
